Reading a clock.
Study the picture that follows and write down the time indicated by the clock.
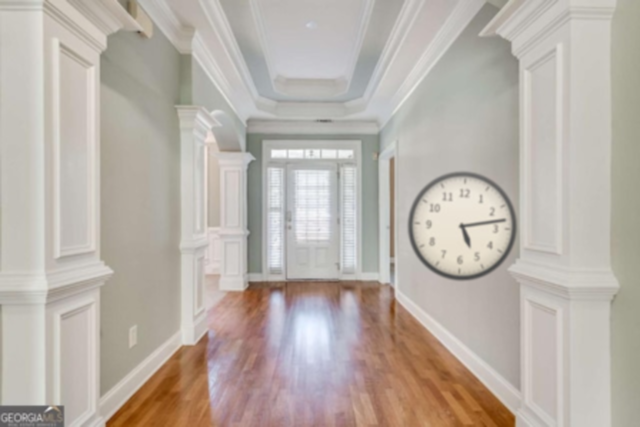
5:13
